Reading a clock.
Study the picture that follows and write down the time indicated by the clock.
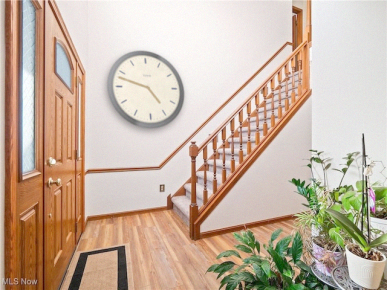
4:48
